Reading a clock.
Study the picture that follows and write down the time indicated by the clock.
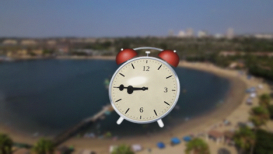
8:45
